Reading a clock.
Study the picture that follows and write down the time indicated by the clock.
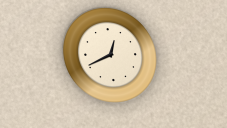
12:41
